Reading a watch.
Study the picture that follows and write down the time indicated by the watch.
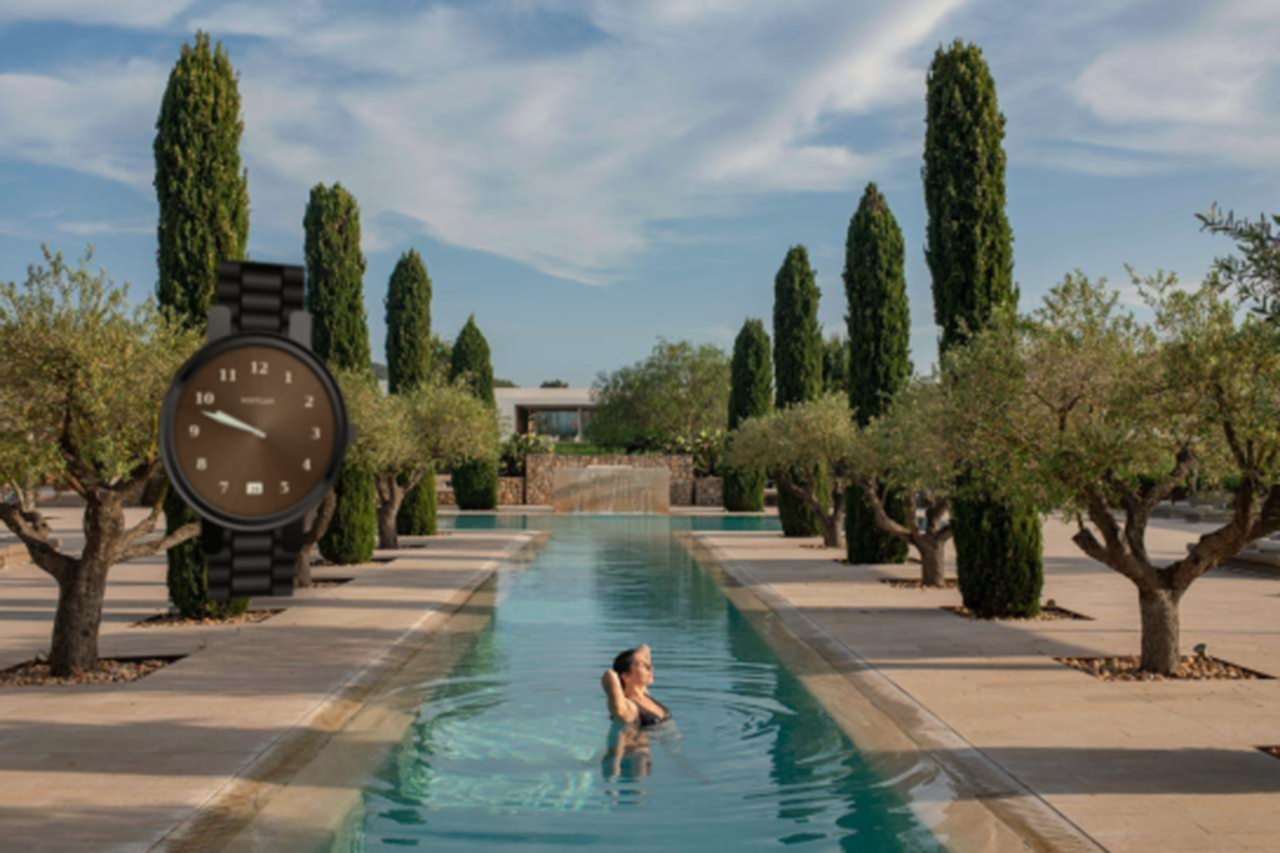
9:48
